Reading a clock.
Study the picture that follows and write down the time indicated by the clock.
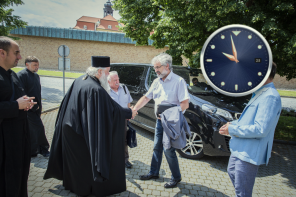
9:58
